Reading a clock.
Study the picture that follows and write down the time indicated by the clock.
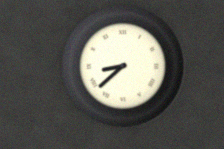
8:38
